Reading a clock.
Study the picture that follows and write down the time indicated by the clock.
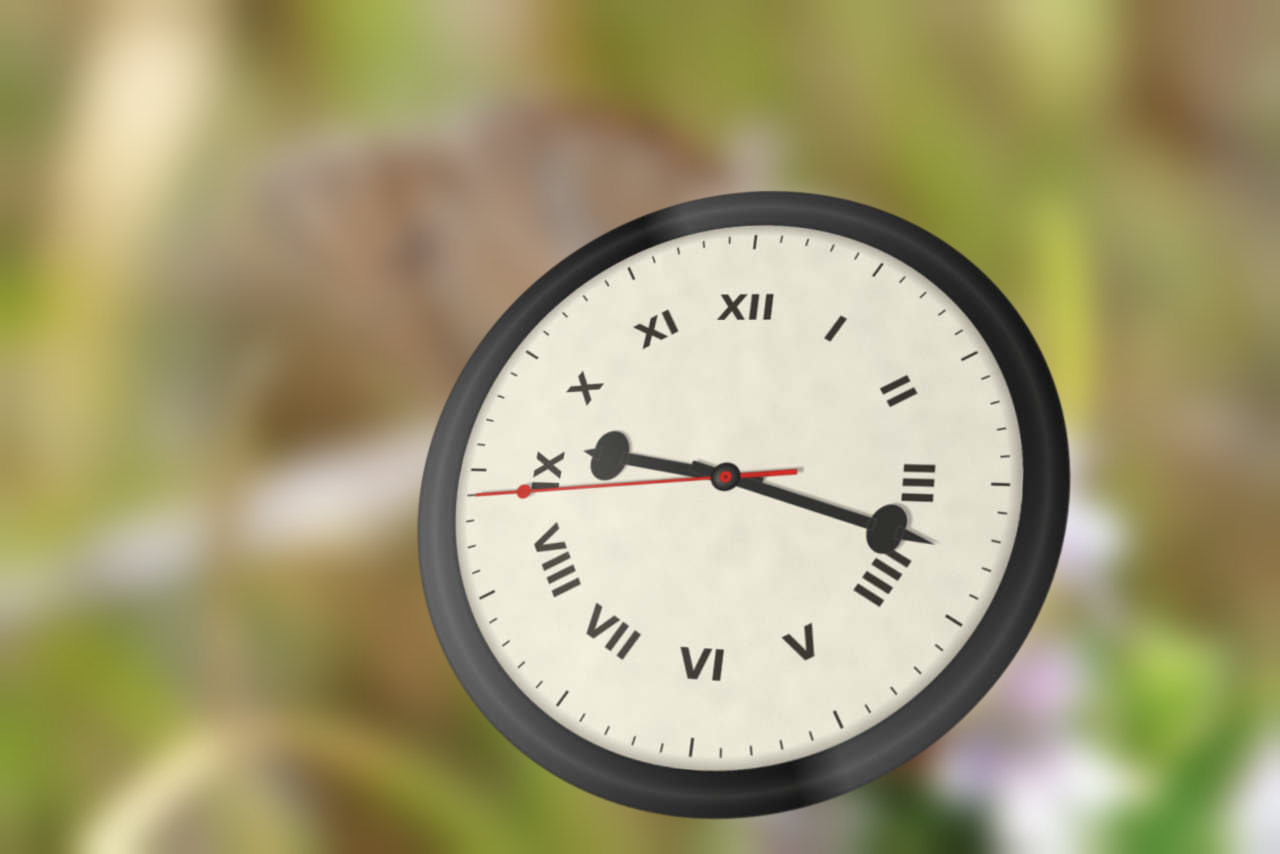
9:17:44
